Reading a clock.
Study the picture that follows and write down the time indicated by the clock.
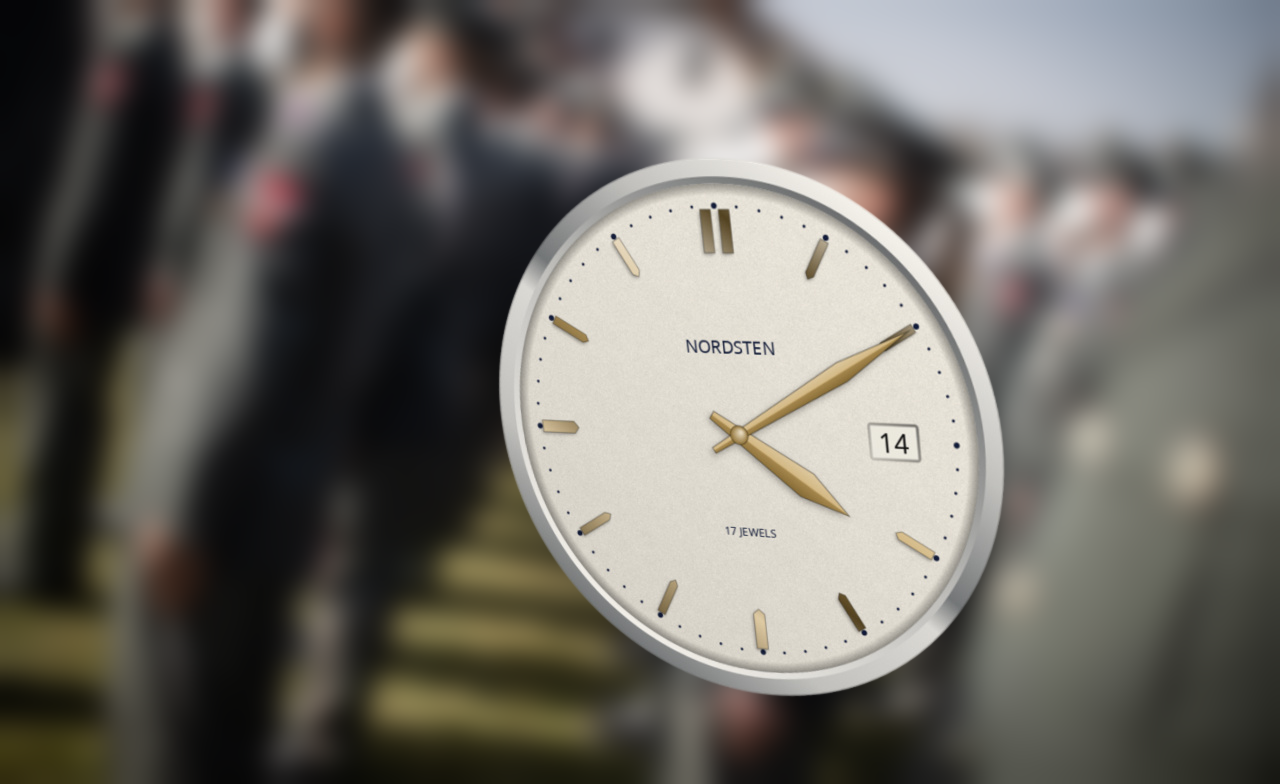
4:10
